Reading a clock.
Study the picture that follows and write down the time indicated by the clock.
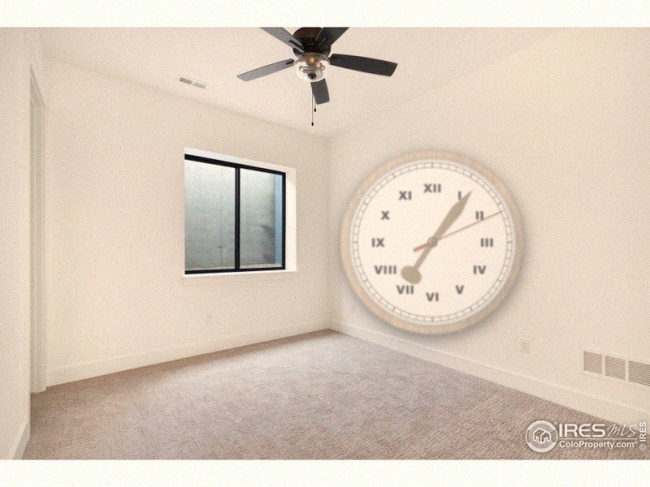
7:06:11
